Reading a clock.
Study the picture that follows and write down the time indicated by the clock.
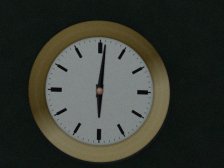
6:01
